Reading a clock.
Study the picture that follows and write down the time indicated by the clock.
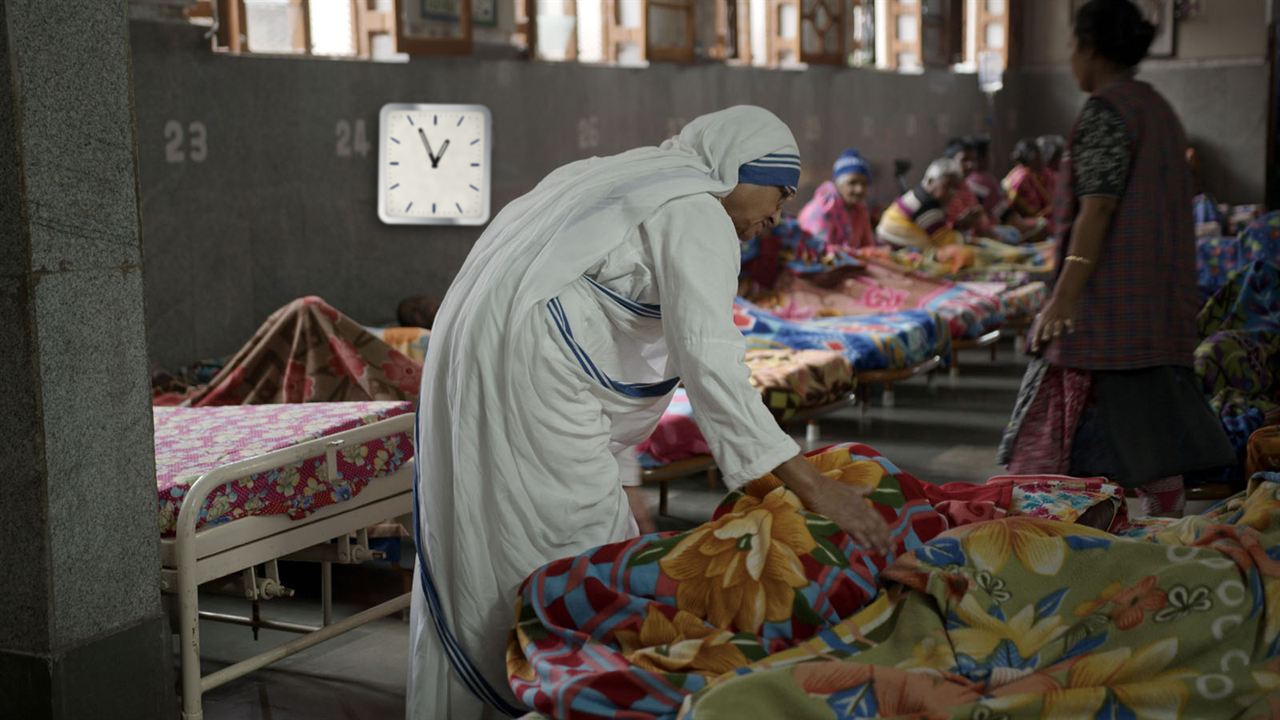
12:56
